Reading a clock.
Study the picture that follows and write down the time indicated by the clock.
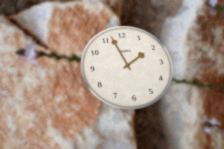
1:57
